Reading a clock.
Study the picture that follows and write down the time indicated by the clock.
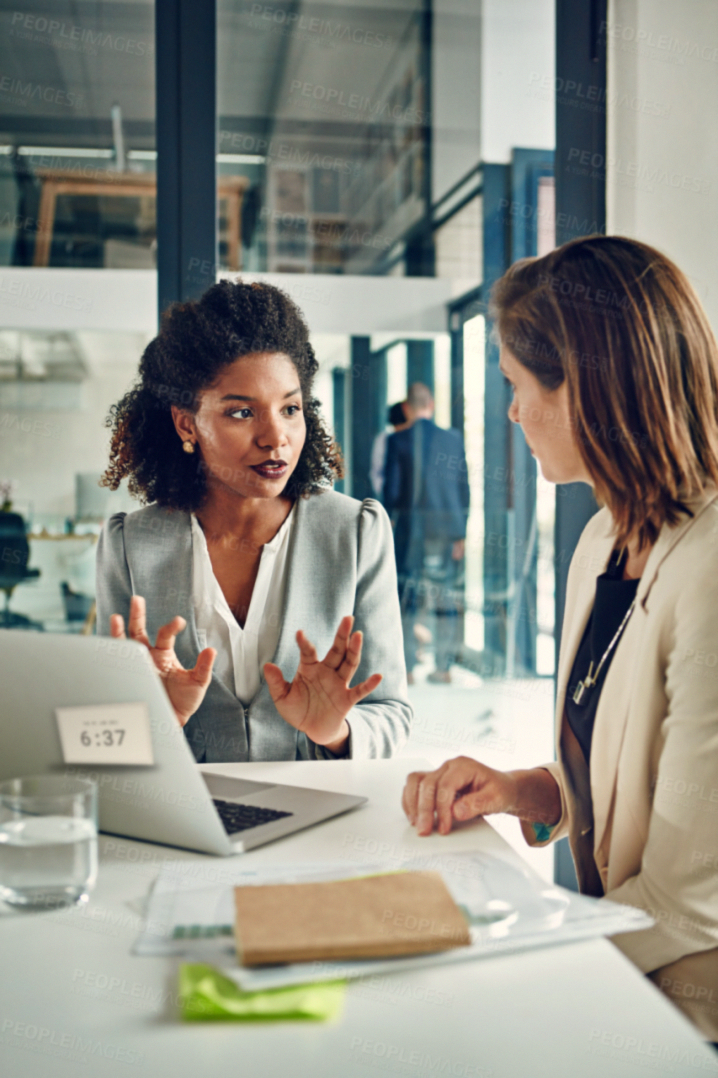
6:37
